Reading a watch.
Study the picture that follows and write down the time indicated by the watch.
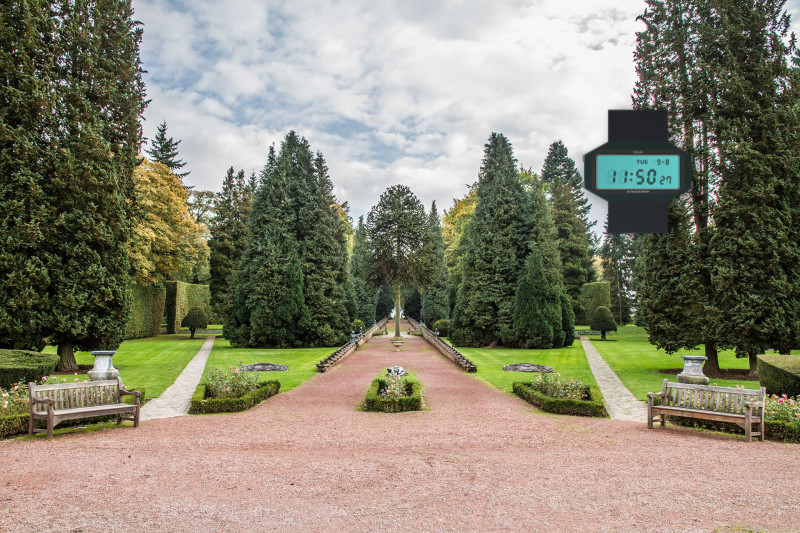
11:50:27
